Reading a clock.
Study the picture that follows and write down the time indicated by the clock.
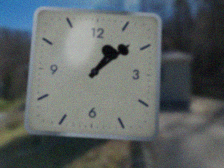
1:08
